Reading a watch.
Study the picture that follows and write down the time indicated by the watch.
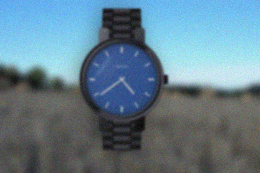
4:39
